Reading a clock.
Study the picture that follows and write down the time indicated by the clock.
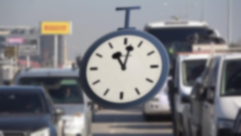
11:02
